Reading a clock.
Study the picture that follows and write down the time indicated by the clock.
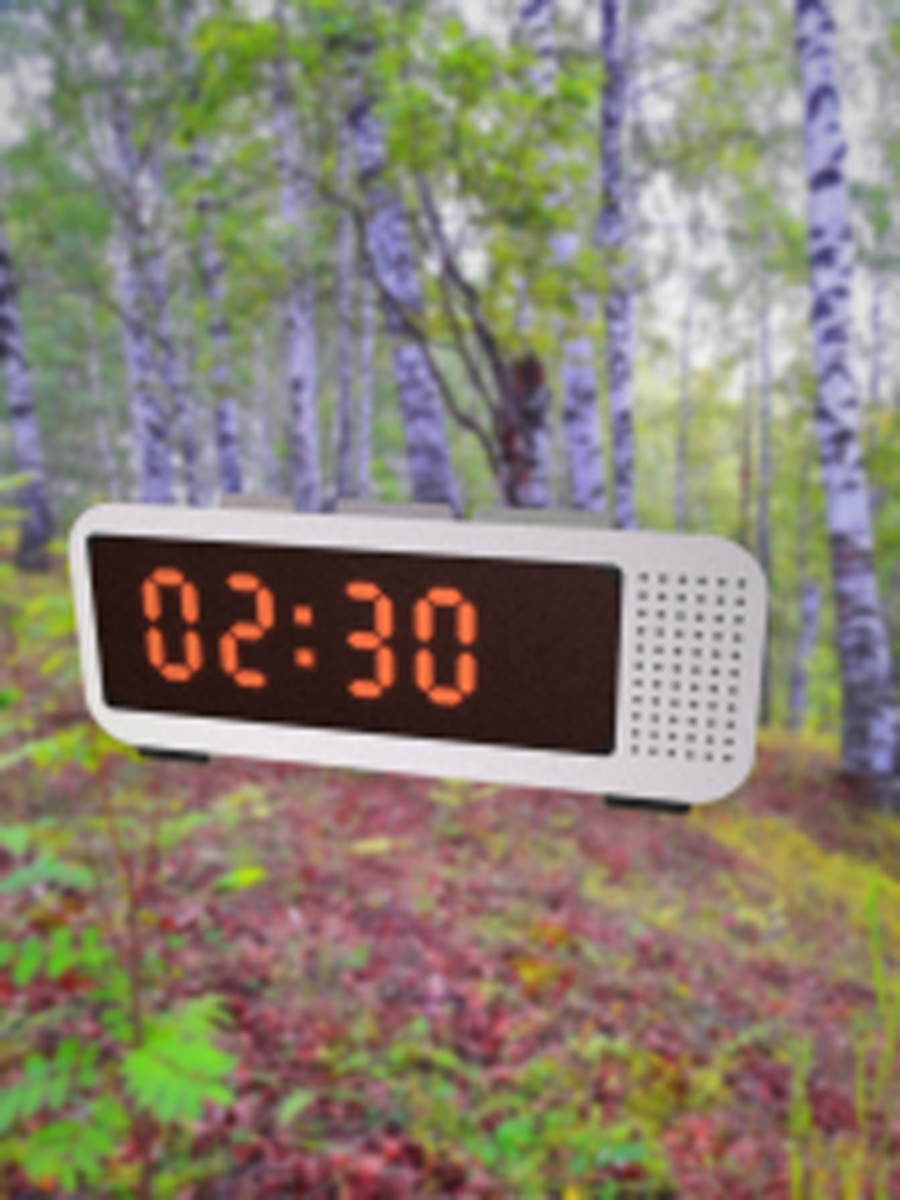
2:30
